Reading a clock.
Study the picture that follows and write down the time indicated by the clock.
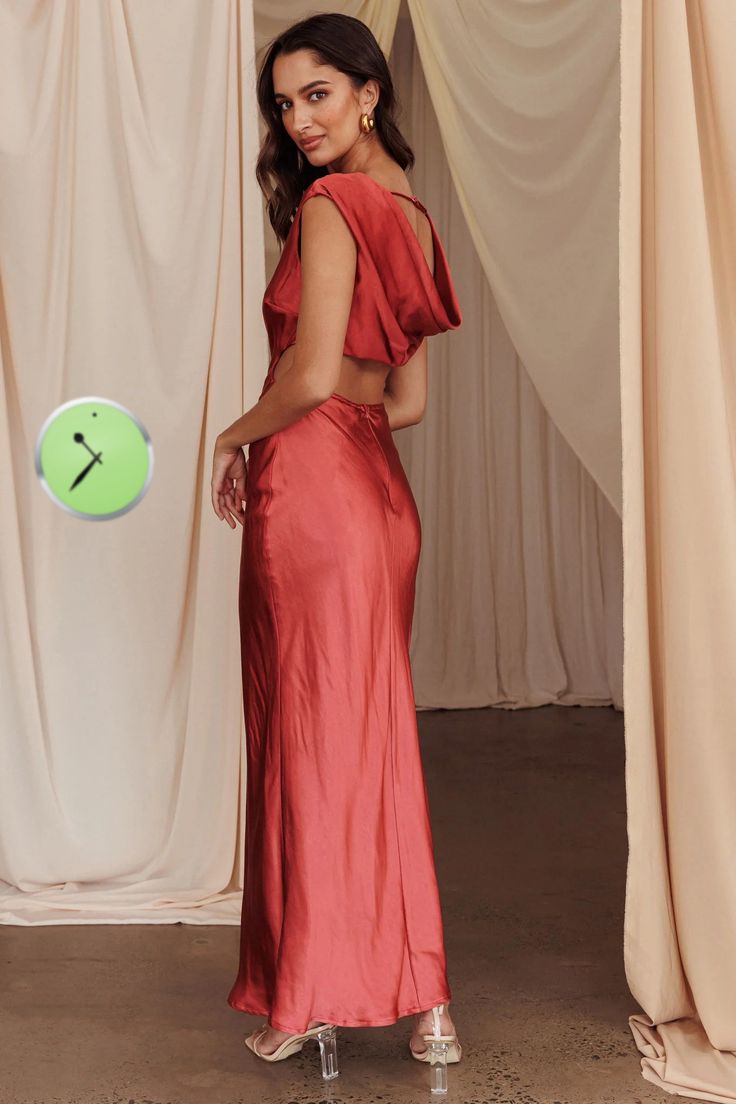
10:37
